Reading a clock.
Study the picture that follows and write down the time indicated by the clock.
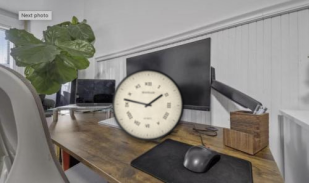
1:47
